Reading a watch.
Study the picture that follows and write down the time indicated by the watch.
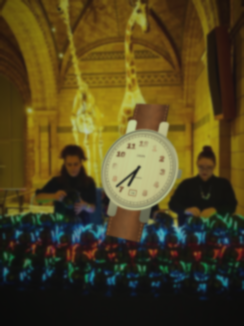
6:37
